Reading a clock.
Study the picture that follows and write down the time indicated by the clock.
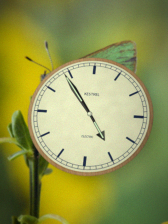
4:54
